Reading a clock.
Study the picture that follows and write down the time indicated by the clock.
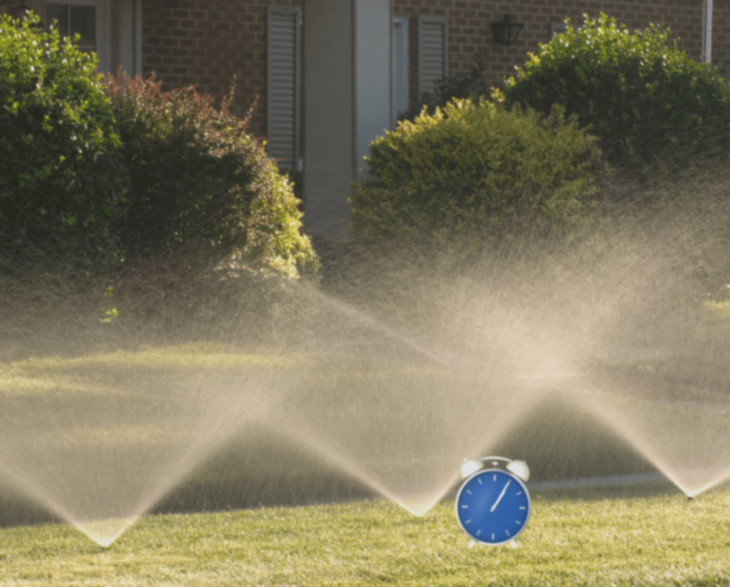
1:05
